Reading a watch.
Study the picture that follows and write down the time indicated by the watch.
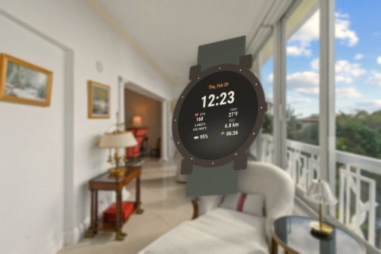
12:23
